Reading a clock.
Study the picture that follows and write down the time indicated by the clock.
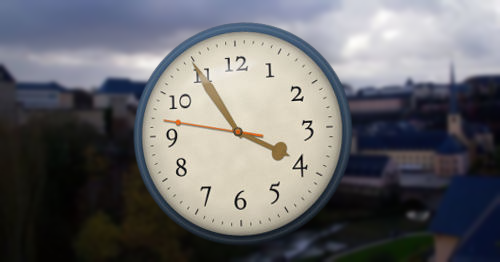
3:54:47
